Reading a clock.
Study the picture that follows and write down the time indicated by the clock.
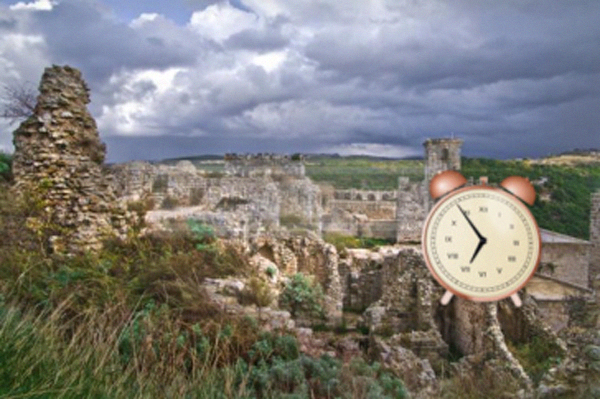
6:54
